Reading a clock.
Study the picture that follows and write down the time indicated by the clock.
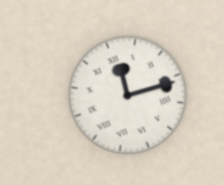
12:16
